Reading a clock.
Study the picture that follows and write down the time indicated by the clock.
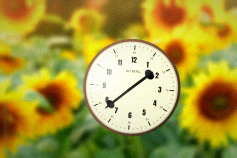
1:38
